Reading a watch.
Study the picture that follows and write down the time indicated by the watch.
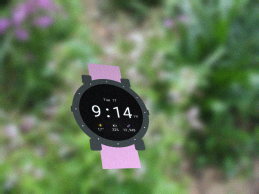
9:14
